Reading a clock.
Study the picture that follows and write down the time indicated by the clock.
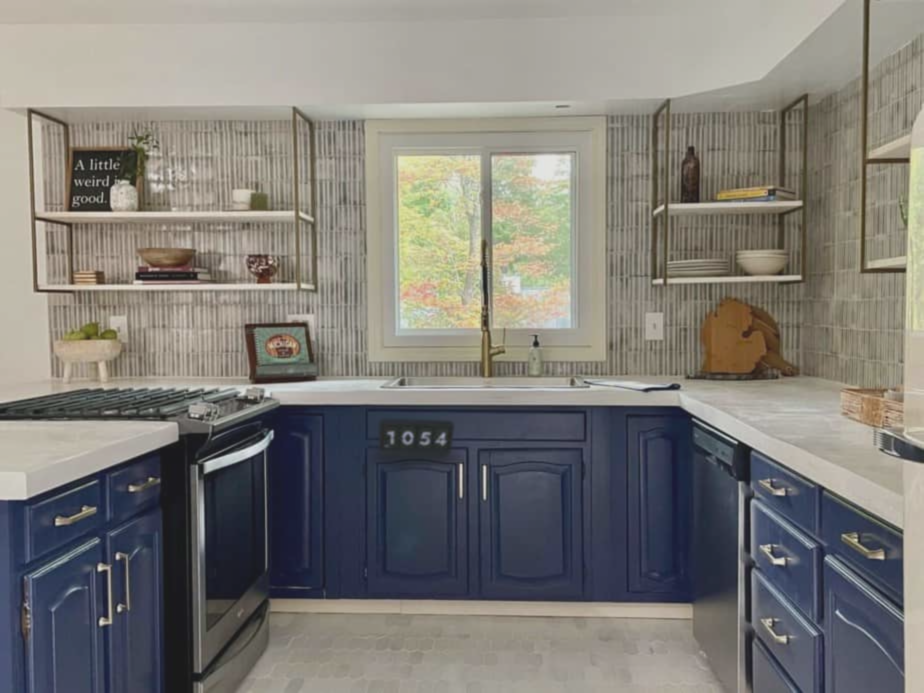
10:54
